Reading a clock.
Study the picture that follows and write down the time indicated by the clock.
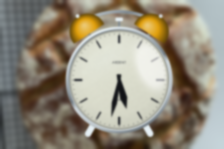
5:32
